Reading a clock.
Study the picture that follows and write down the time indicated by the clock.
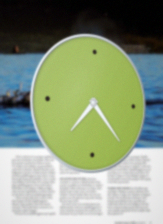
7:23
